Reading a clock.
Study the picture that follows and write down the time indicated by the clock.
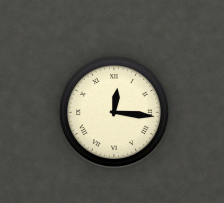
12:16
